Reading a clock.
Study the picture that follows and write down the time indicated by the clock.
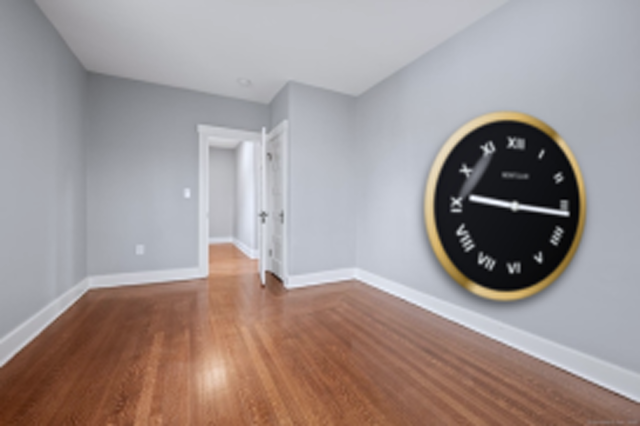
9:16
